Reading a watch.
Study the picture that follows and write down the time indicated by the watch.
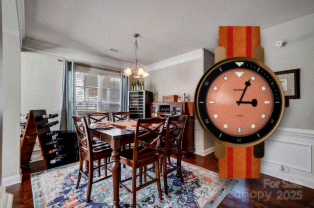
3:04
